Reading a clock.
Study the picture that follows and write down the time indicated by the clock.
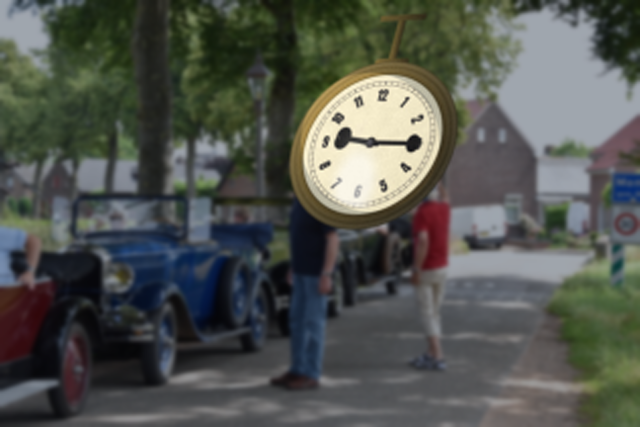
9:15
